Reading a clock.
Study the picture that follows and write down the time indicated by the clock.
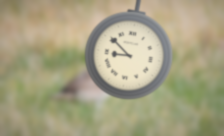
8:51
